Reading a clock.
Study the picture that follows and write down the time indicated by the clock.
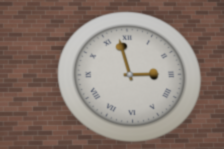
2:58
